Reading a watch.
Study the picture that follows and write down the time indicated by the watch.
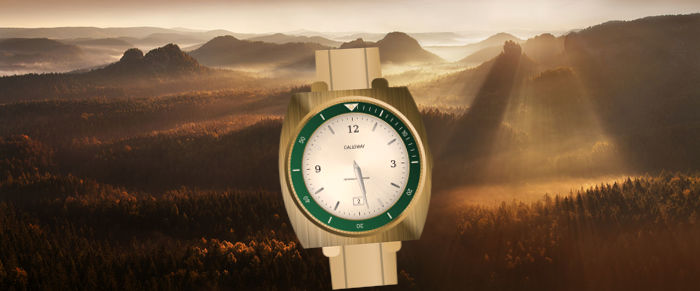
5:28
